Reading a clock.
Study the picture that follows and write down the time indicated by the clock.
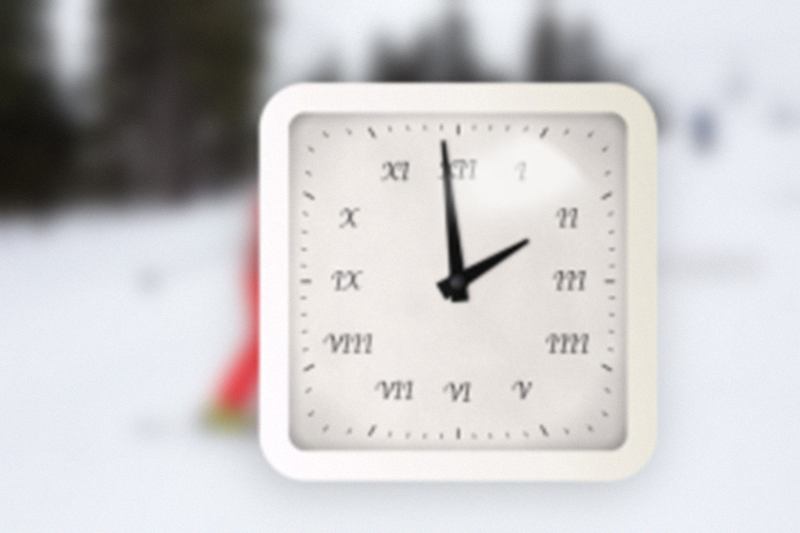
1:59
